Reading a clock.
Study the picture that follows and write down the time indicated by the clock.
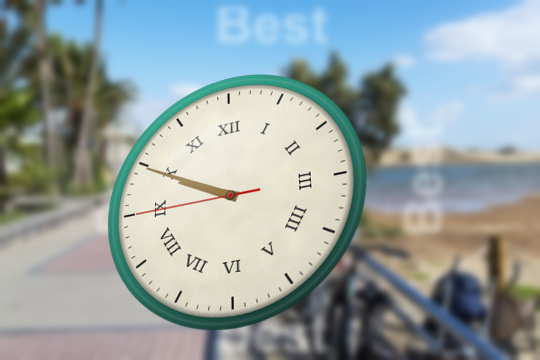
9:49:45
